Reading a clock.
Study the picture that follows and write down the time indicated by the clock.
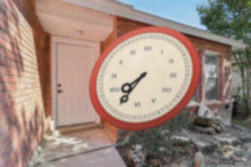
7:35
